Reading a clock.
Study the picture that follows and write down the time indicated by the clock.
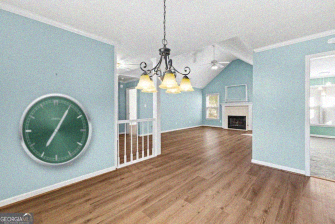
7:05
